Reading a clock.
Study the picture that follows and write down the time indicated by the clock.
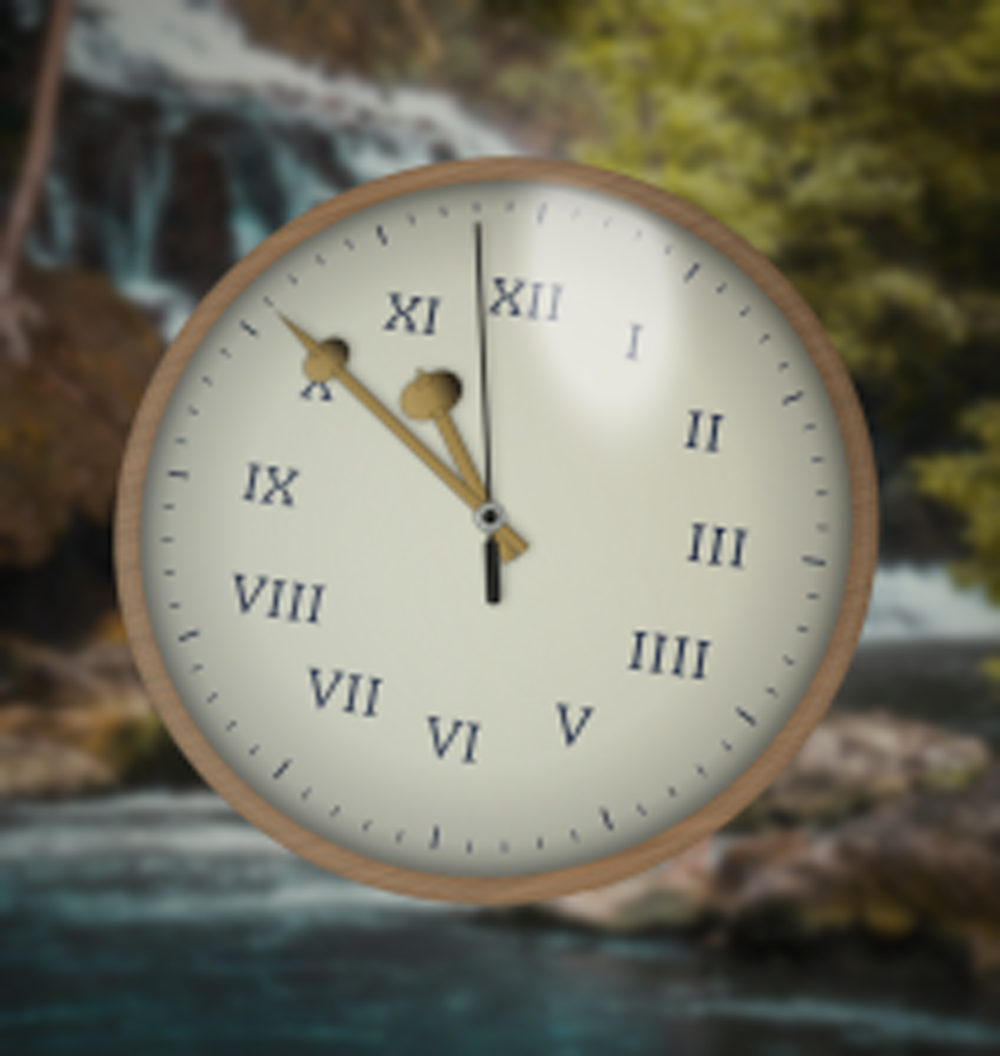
10:50:58
